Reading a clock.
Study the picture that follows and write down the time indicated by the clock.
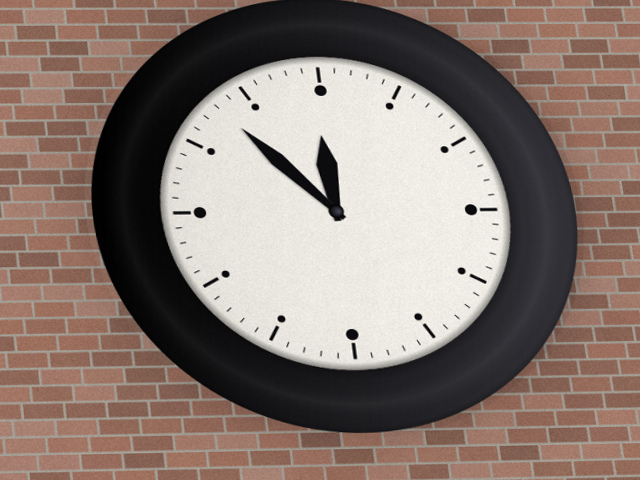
11:53
